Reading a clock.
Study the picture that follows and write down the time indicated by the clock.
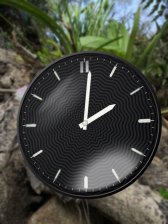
2:01
